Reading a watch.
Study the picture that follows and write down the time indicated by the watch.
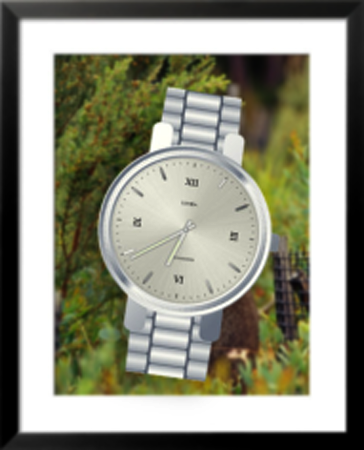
6:39
